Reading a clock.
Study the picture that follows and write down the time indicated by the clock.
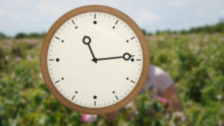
11:14
